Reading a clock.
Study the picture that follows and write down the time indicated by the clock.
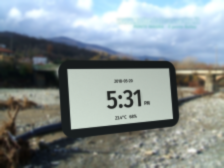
5:31
